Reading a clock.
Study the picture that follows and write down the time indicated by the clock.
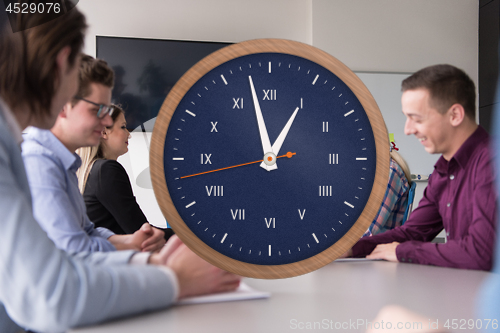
12:57:43
